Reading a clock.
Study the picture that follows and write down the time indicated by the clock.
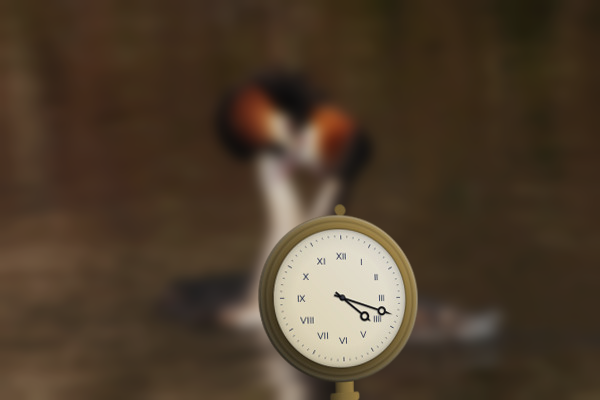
4:18
